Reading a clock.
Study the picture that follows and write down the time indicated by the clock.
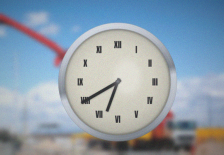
6:40
